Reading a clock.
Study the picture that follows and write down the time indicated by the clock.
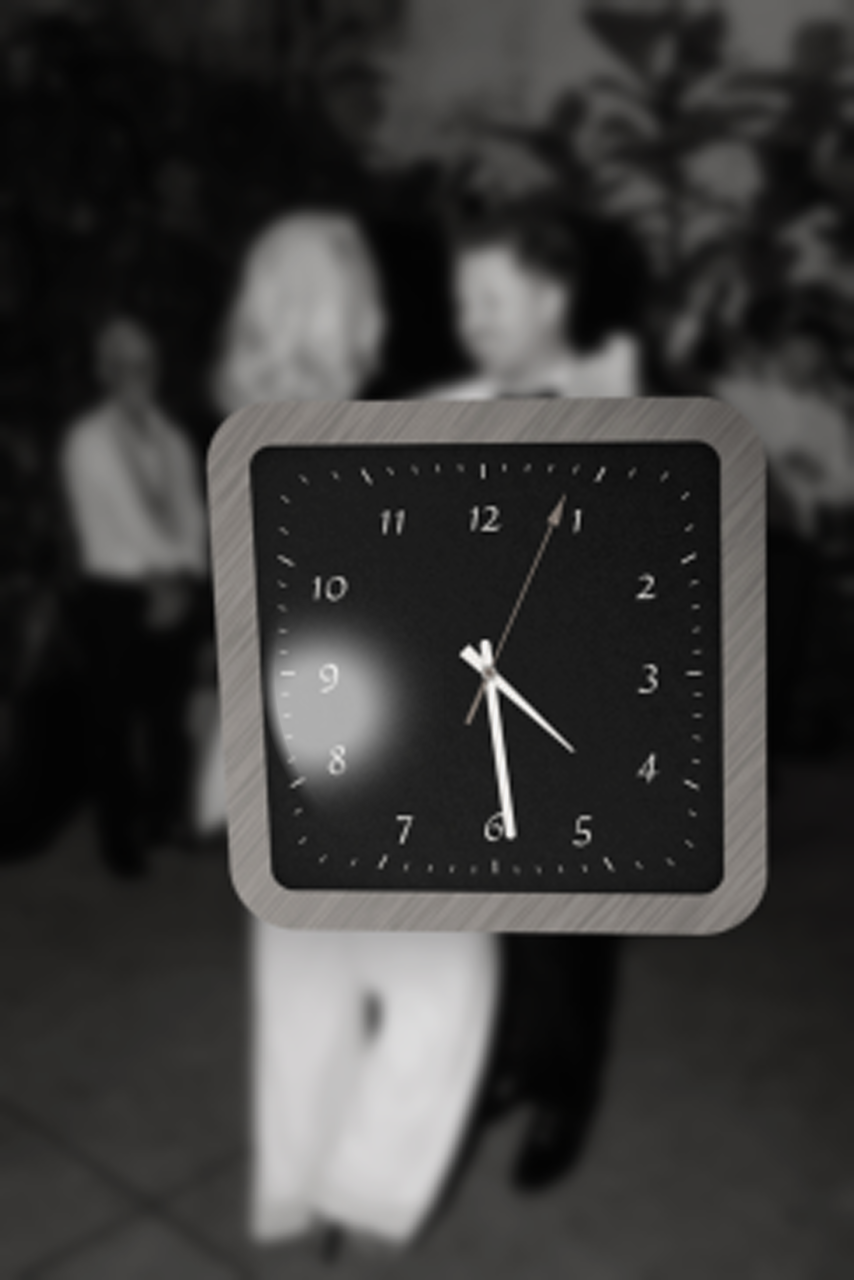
4:29:04
